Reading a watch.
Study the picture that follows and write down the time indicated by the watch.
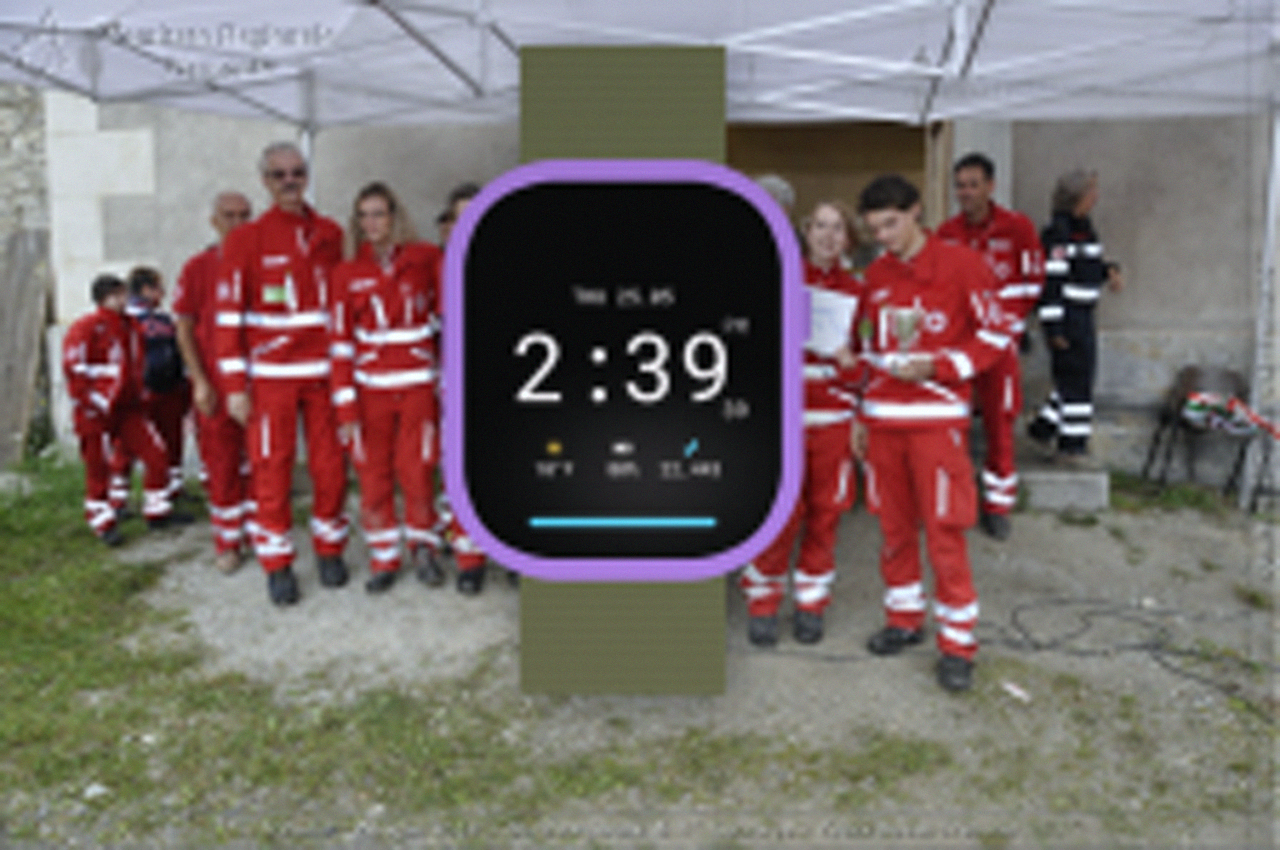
2:39
